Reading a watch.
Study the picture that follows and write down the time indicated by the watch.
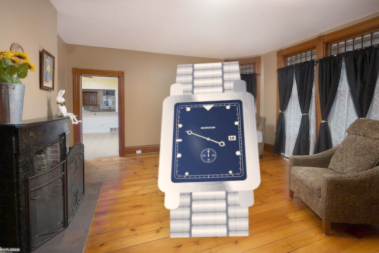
3:49
